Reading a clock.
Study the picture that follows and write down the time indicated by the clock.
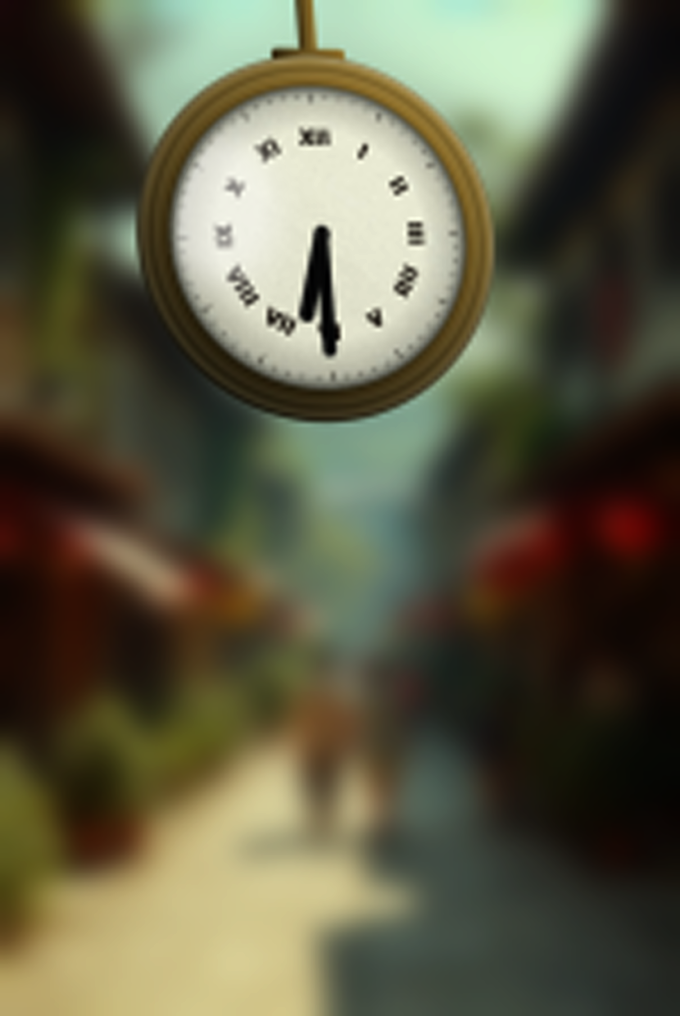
6:30
